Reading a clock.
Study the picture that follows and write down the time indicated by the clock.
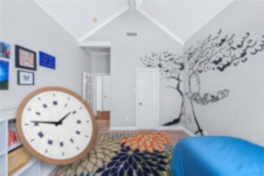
1:46
